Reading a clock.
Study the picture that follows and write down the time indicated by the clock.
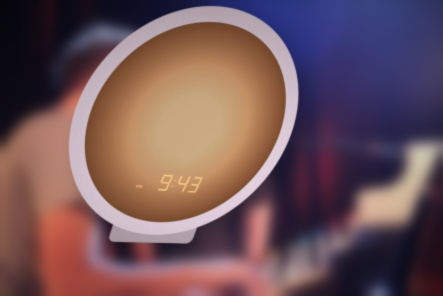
9:43
